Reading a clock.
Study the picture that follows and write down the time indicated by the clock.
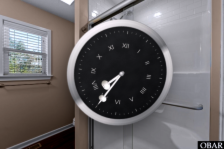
7:35
